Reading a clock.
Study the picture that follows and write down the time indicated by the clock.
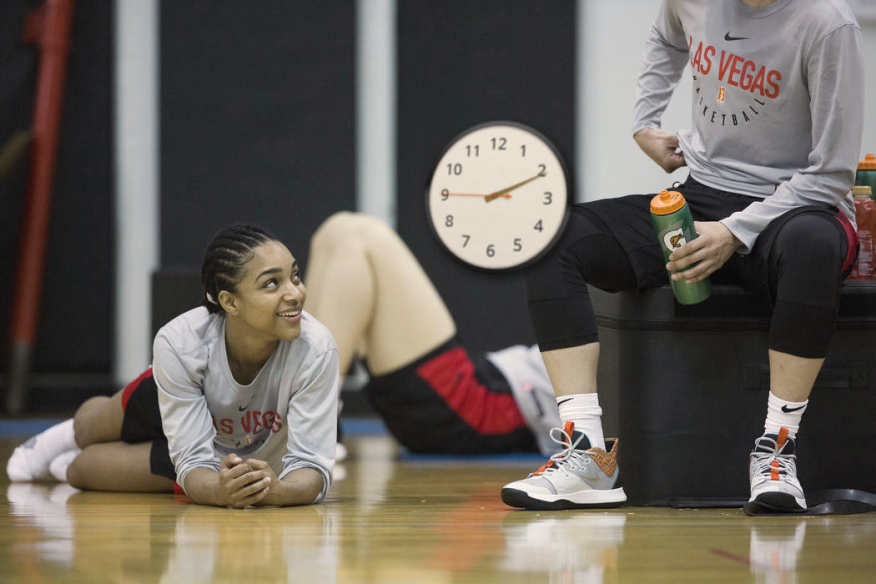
2:10:45
